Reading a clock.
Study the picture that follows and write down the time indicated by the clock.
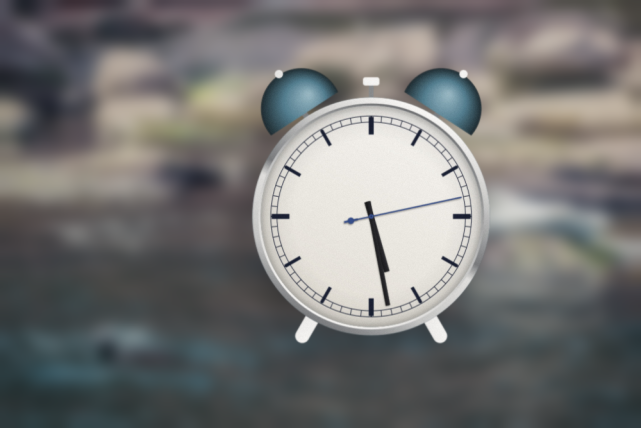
5:28:13
